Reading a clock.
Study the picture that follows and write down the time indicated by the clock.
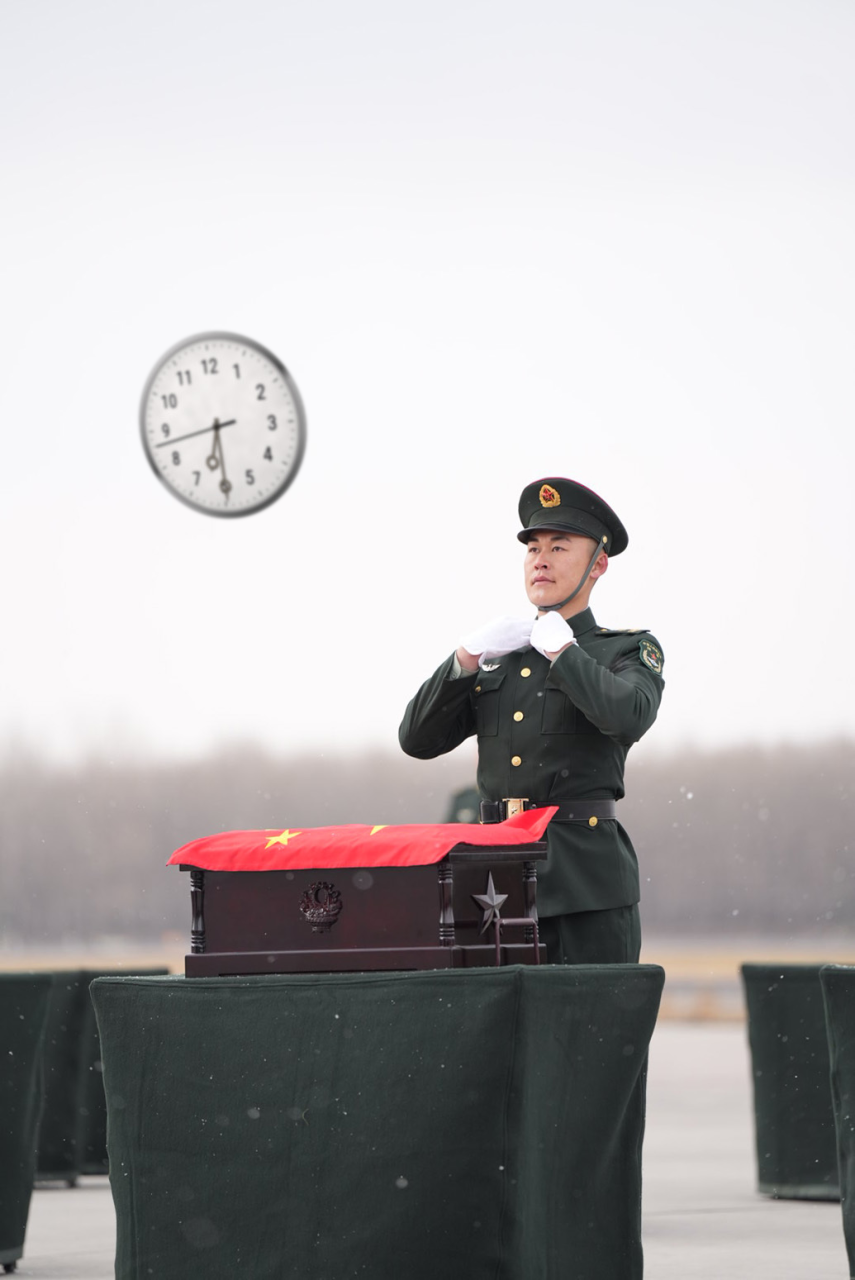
6:29:43
